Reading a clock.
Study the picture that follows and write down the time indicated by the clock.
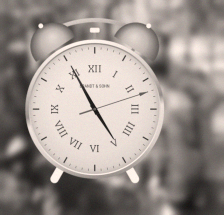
4:55:12
